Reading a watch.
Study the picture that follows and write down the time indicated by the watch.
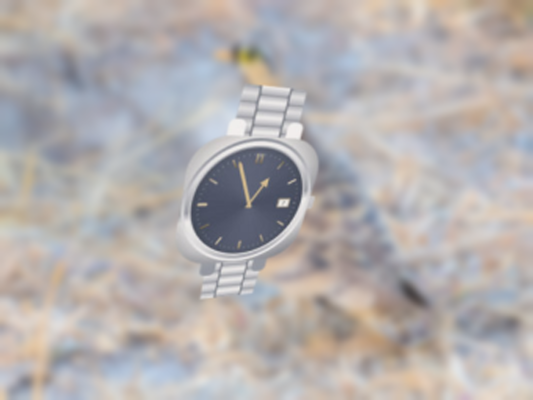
12:56
